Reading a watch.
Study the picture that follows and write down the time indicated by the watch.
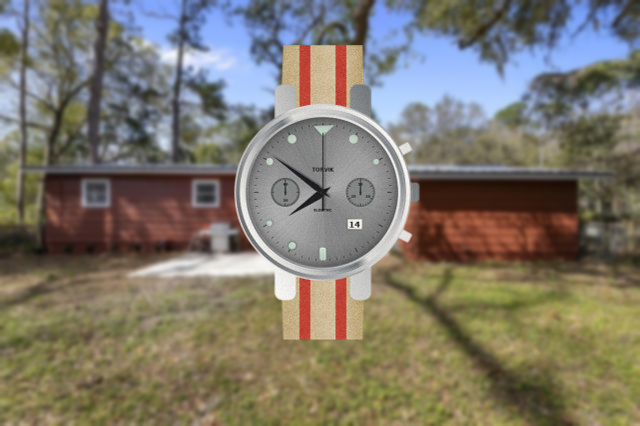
7:51
